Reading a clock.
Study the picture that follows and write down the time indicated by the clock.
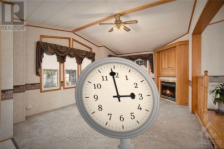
2:59
